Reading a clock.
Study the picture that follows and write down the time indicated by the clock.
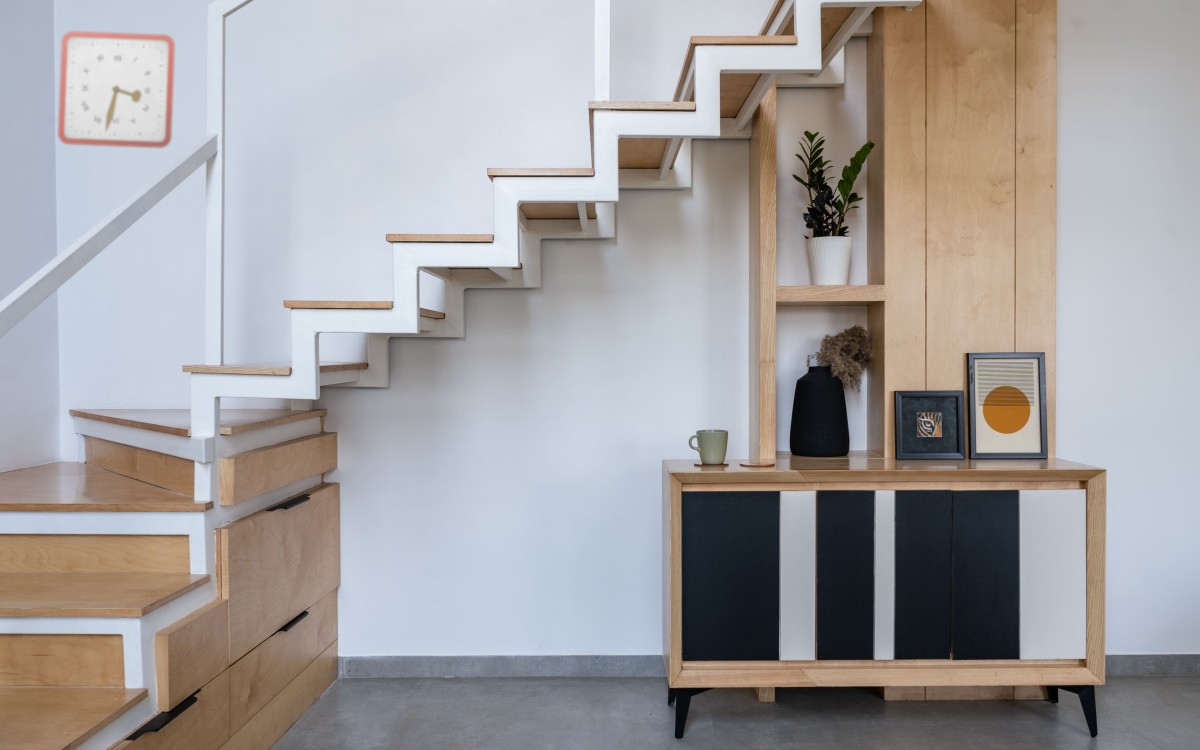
3:32
